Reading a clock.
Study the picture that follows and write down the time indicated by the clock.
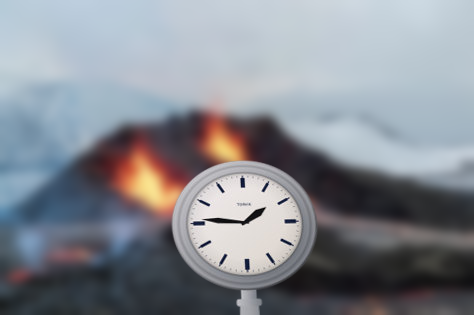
1:46
